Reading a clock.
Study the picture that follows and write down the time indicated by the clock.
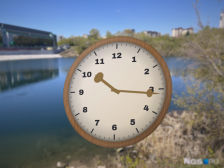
10:16
